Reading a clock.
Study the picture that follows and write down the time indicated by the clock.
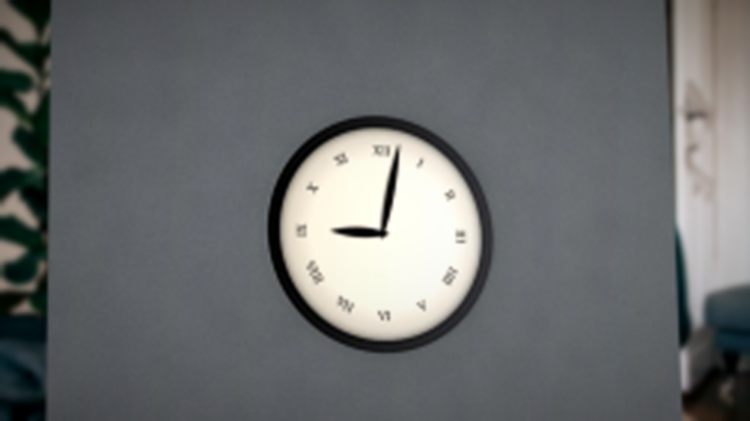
9:02
